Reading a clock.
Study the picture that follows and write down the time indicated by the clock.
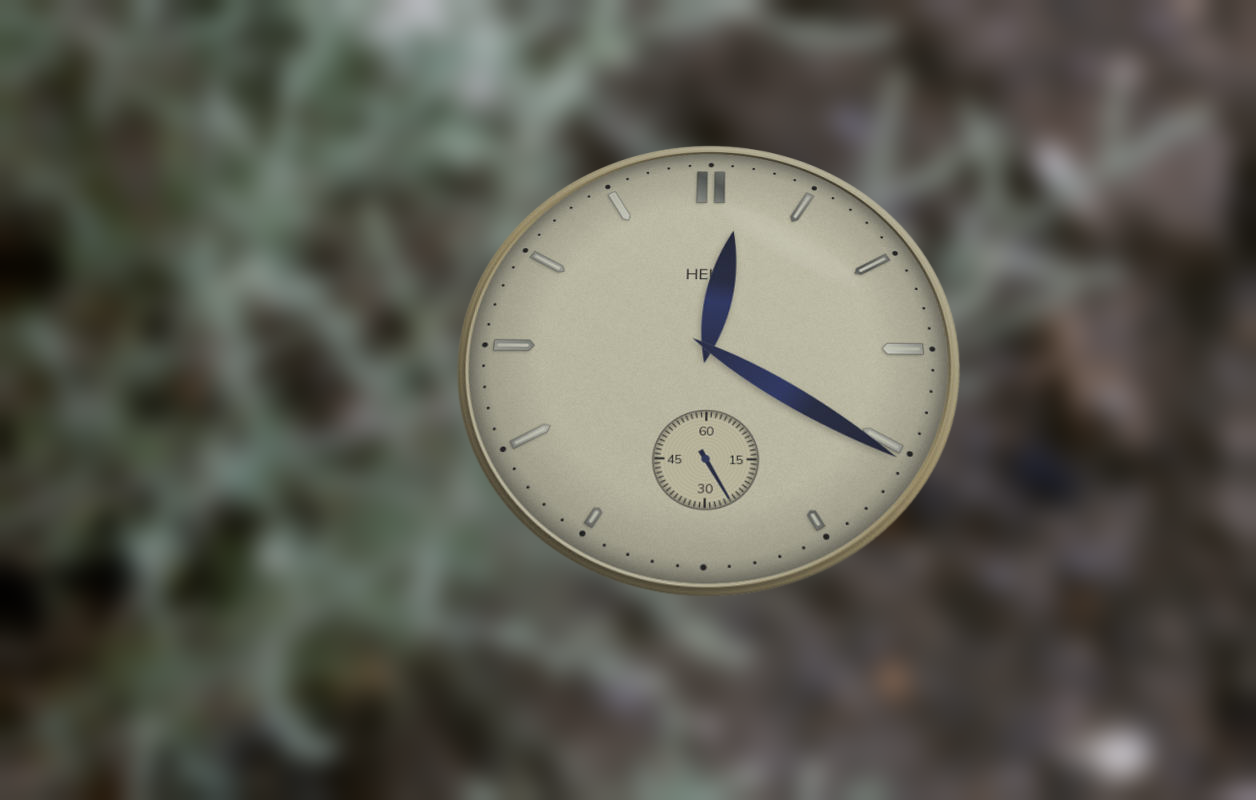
12:20:25
